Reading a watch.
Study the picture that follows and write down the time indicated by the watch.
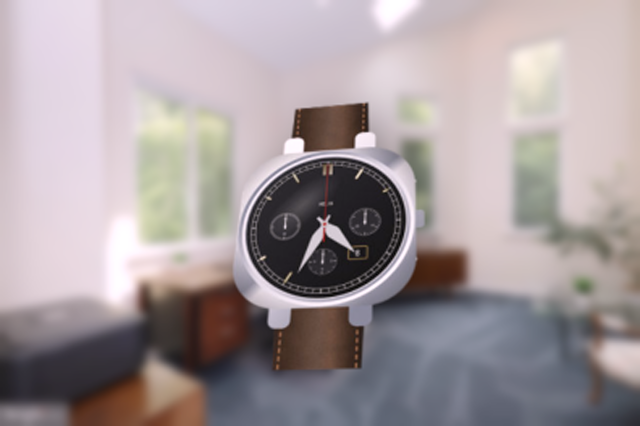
4:34
